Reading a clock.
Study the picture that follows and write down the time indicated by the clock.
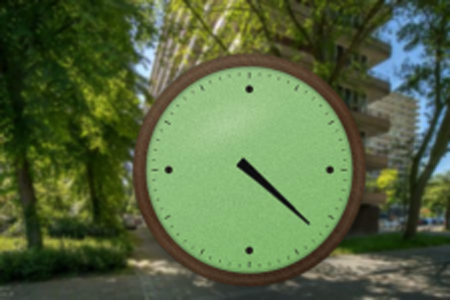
4:22
